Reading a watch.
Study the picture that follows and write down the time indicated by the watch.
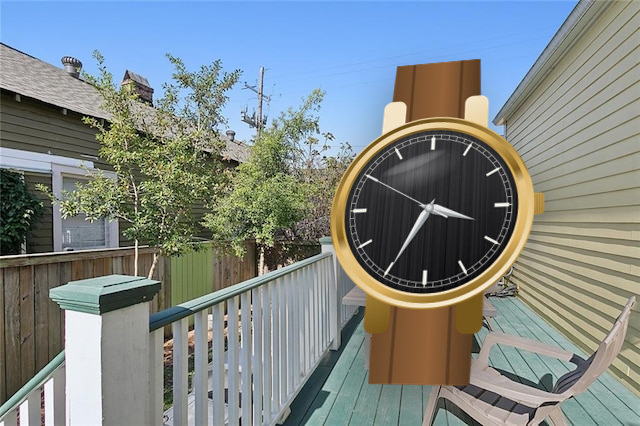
3:34:50
